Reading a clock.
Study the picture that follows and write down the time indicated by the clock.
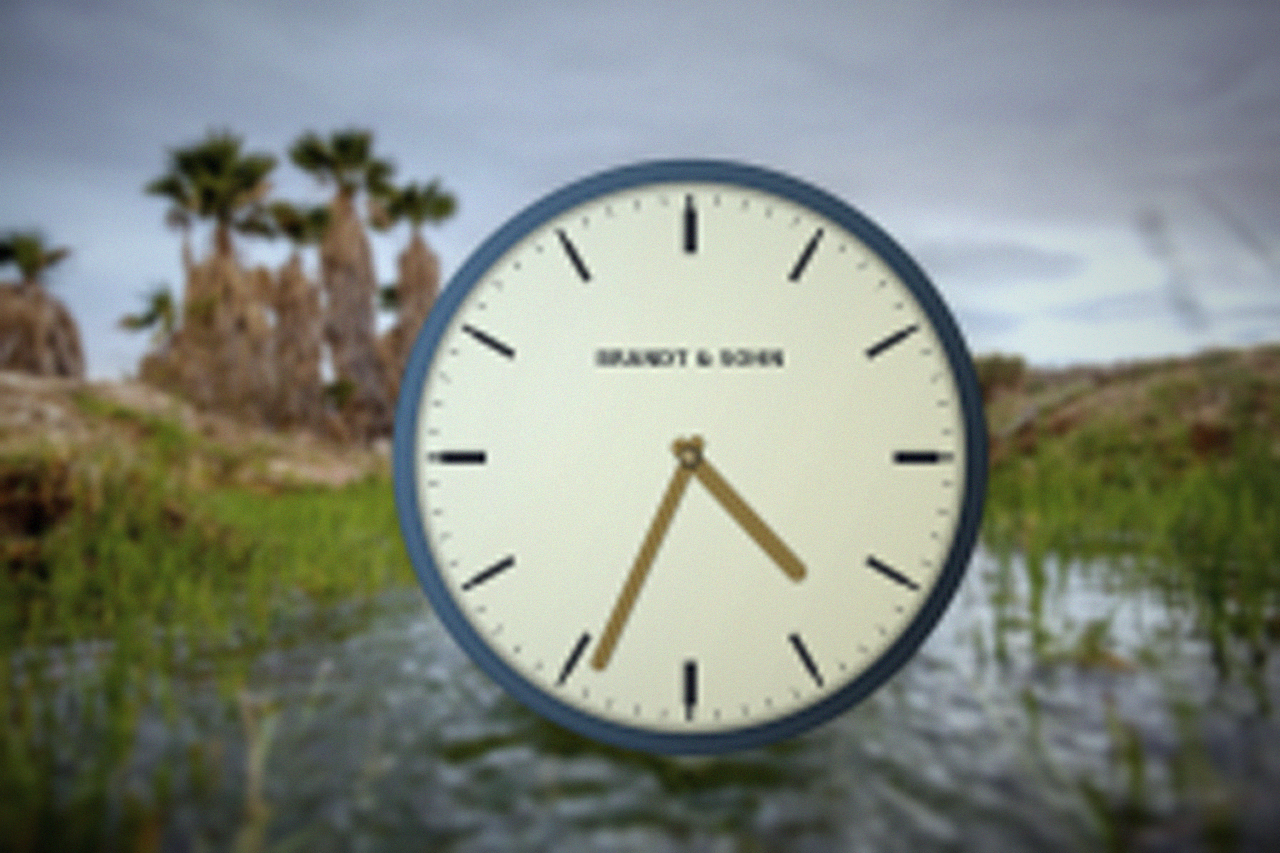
4:34
